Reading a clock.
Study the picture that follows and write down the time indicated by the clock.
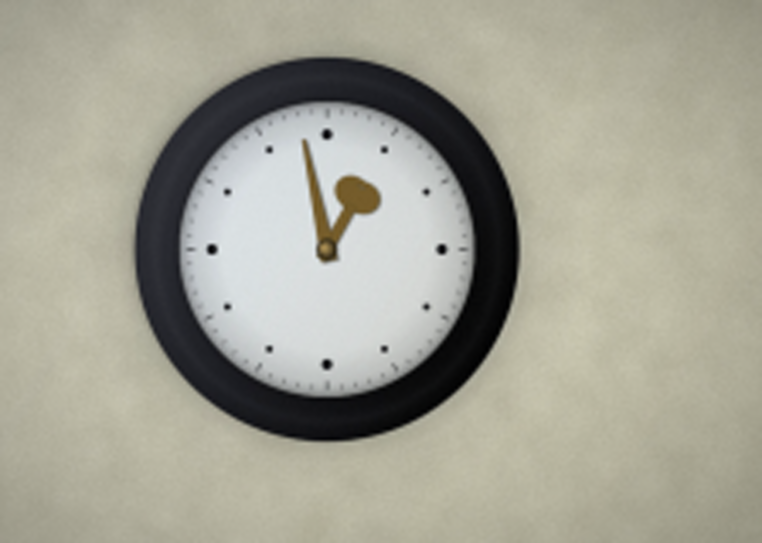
12:58
